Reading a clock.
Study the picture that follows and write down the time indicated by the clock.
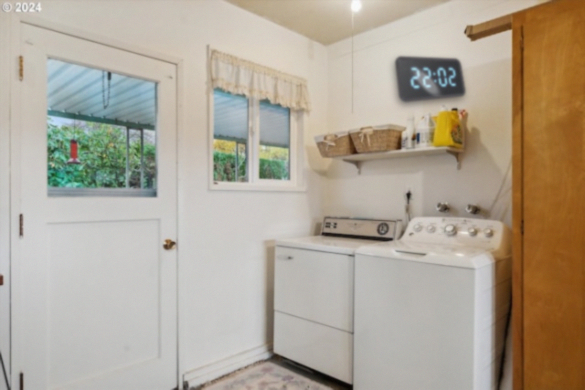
22:02
